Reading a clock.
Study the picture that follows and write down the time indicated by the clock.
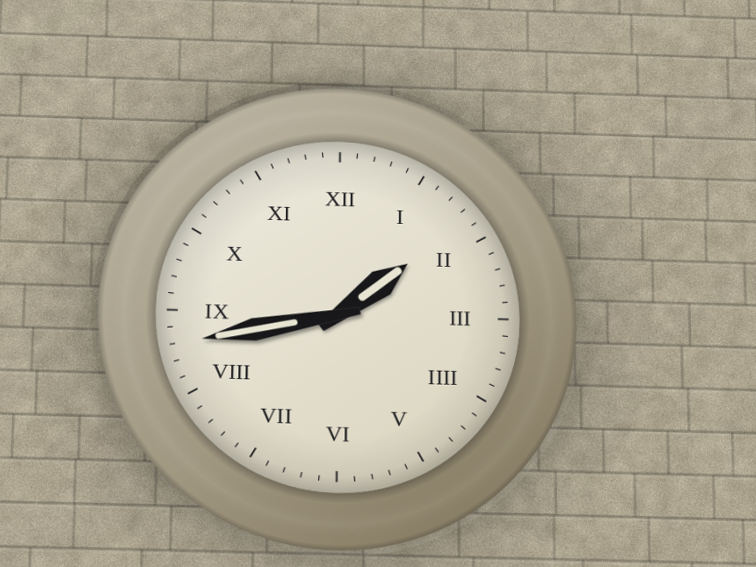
1:43
